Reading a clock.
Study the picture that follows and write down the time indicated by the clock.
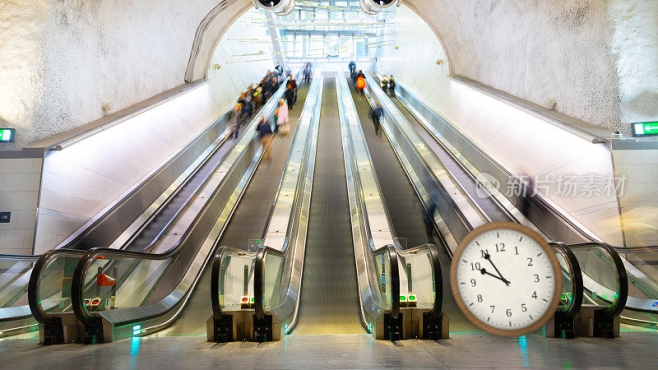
9:55
